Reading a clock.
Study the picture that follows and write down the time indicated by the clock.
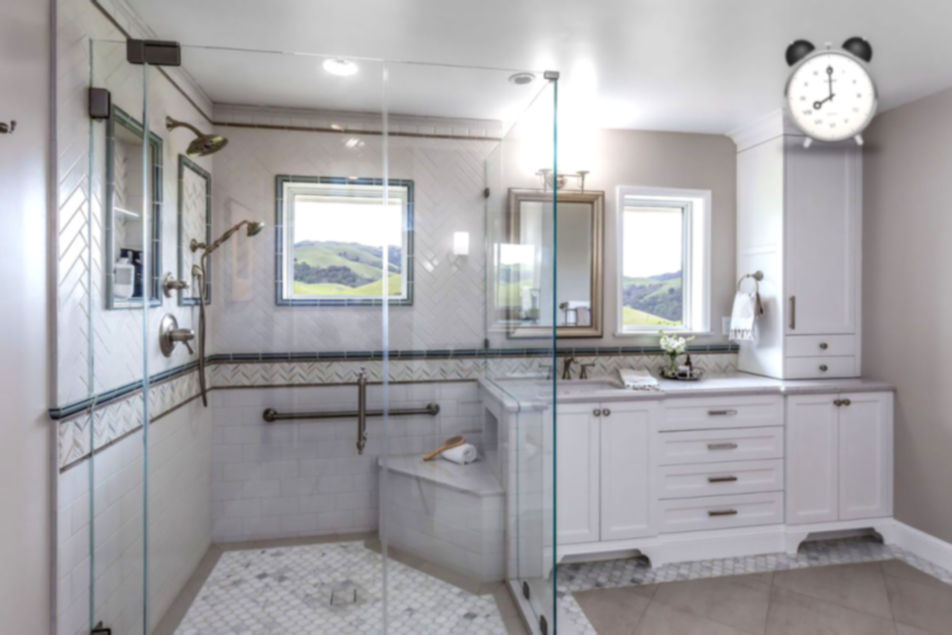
8:00
